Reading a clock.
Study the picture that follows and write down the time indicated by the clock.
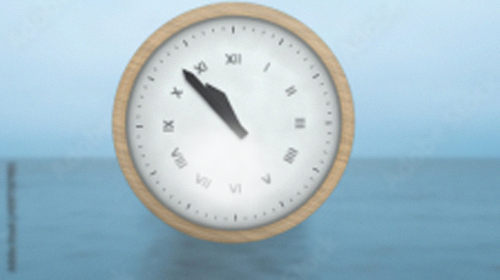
10:53
